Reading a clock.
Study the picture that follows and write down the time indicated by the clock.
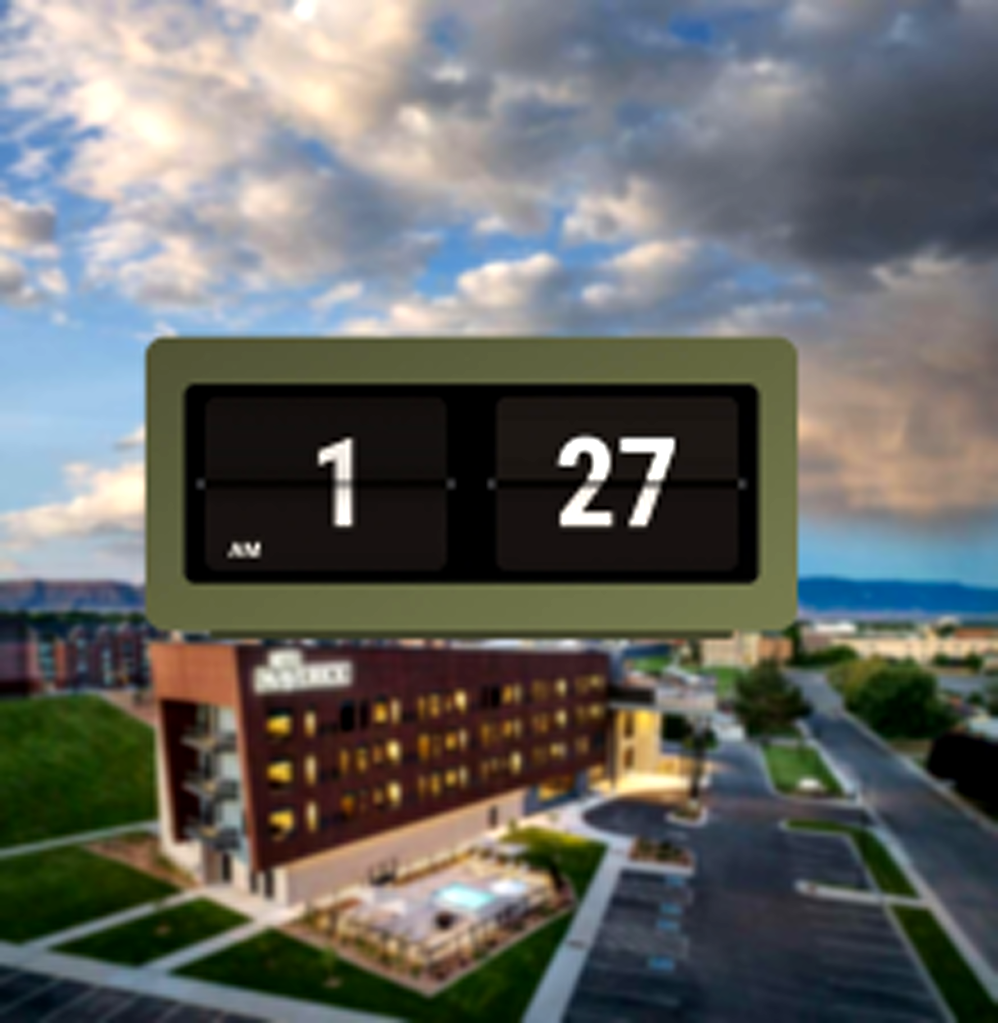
1:27
